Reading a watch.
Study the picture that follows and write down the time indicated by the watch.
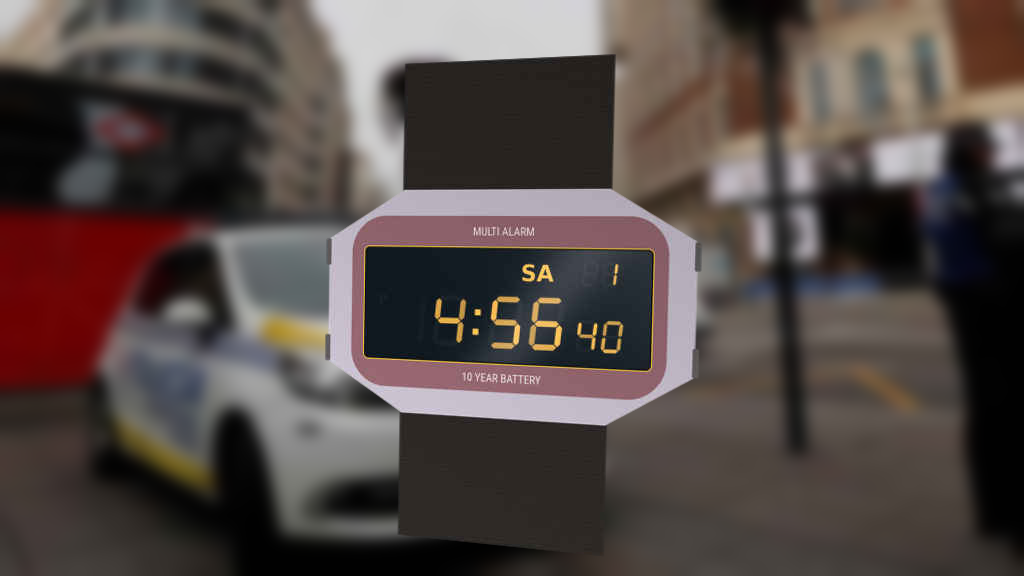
4:56:40
